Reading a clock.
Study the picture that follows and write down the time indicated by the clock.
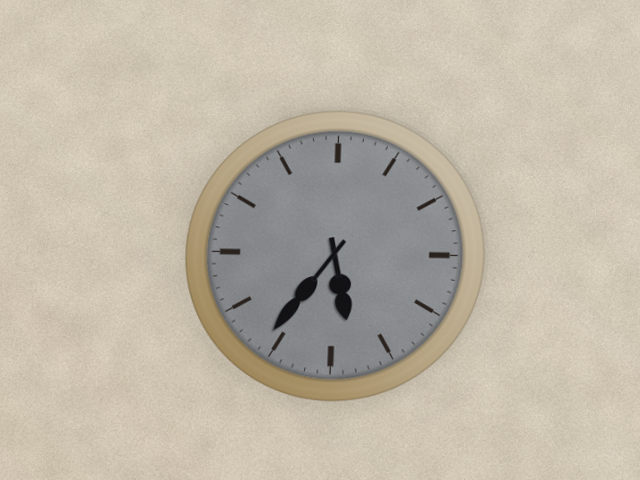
5:36
